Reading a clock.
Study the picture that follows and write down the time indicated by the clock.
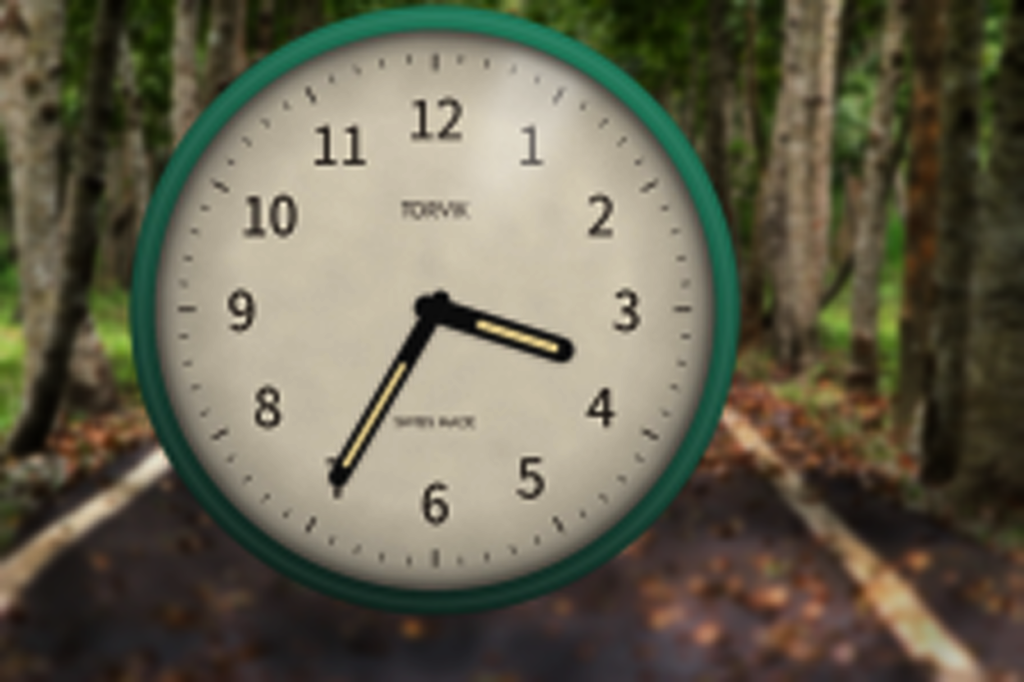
3:35
